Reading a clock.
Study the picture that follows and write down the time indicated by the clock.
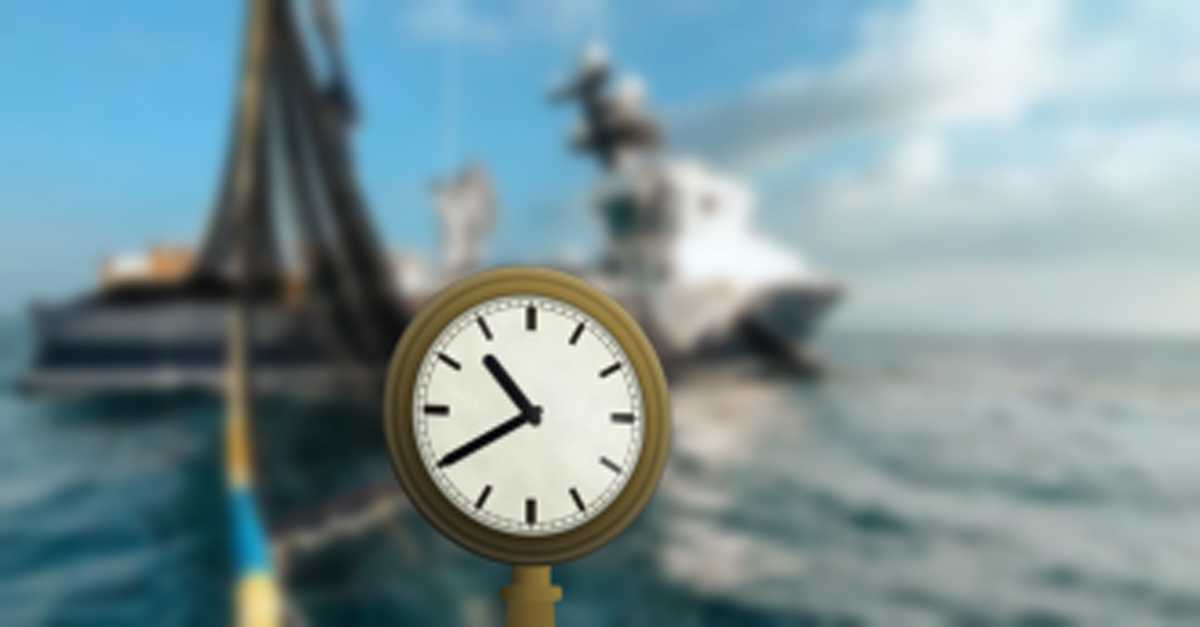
10:40
